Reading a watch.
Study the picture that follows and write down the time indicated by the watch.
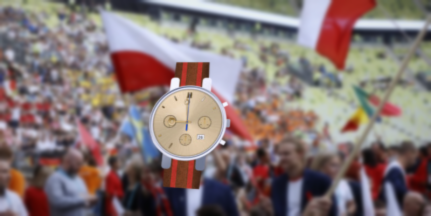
8:59
